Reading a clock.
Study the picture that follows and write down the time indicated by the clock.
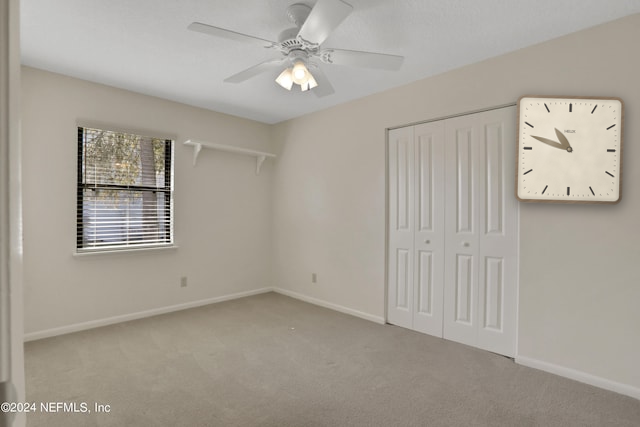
10:48
